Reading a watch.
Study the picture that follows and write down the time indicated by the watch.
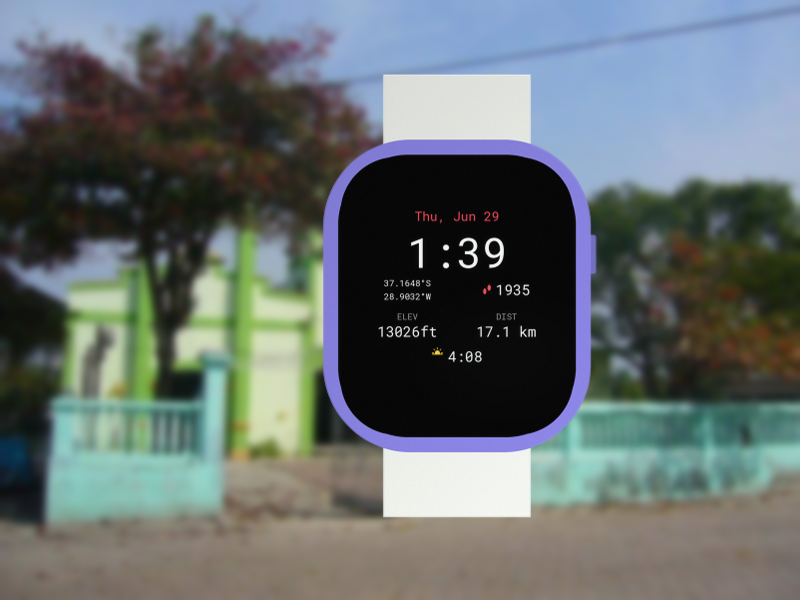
1:39
